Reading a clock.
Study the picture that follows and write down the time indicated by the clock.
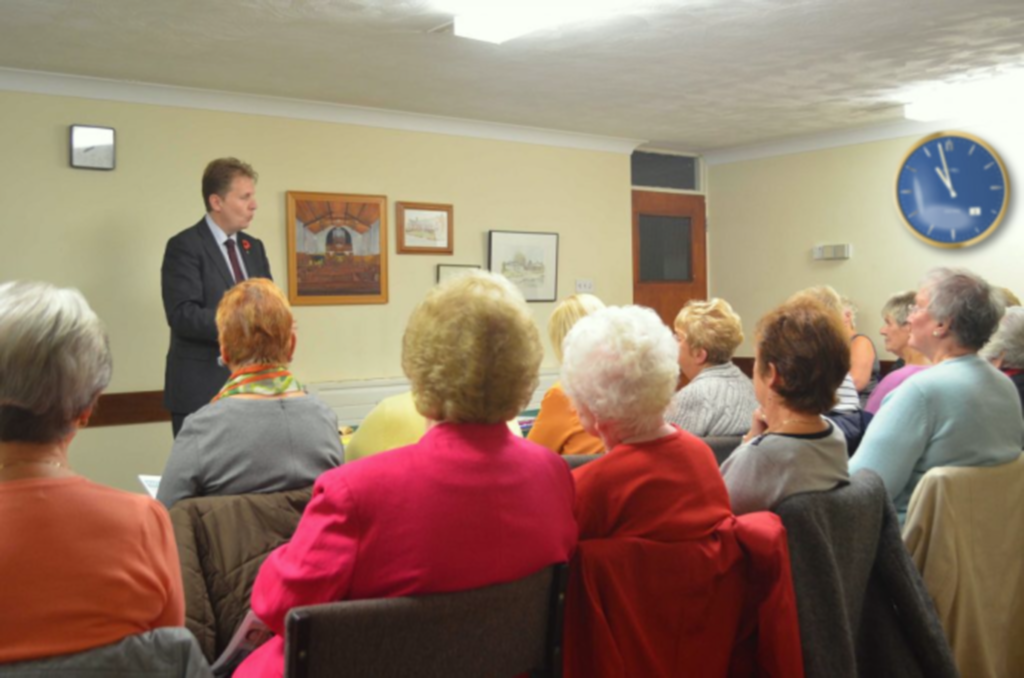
10:58
